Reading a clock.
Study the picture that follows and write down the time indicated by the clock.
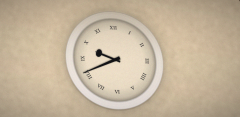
9:41
